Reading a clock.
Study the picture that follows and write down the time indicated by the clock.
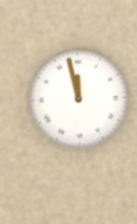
11:58
